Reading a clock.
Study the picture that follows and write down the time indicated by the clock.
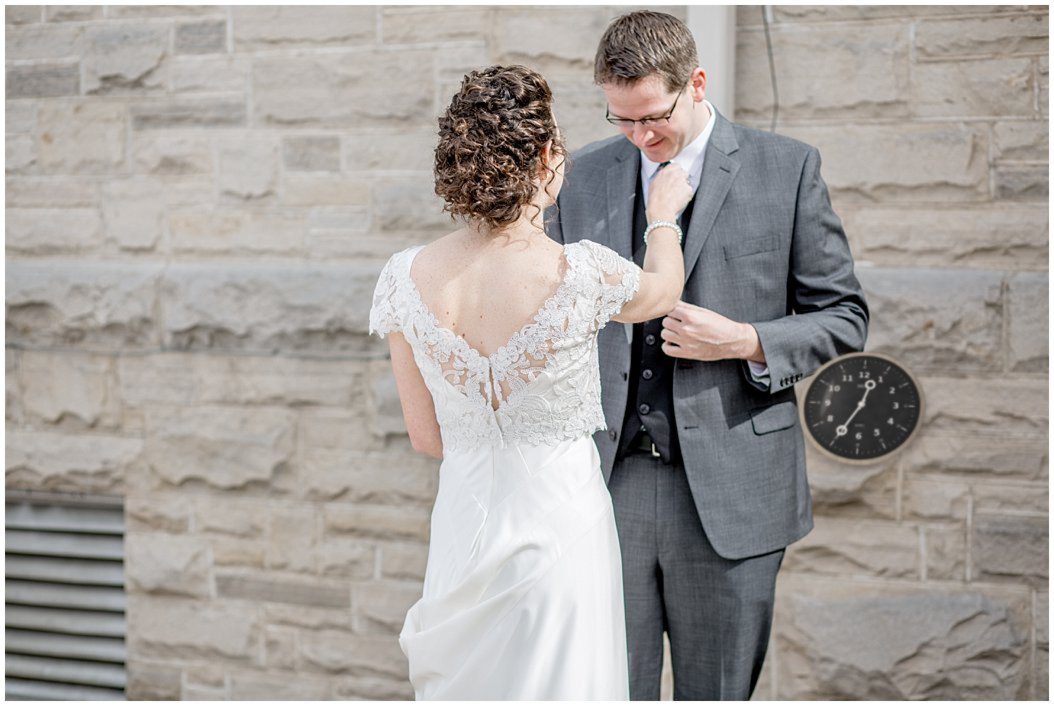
12:35
